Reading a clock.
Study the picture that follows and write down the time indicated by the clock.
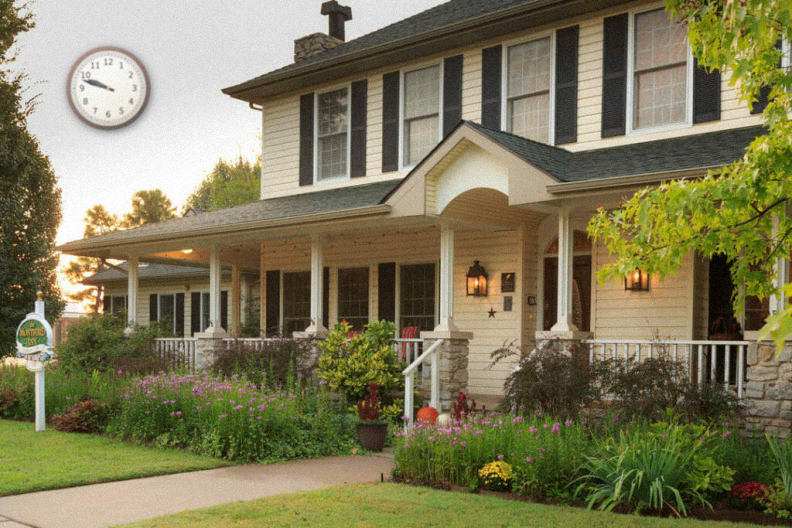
9:48
